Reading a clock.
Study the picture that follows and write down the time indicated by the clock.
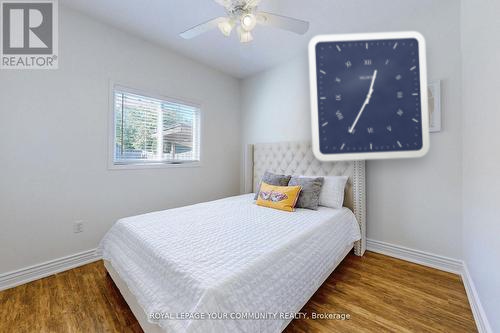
12:35
